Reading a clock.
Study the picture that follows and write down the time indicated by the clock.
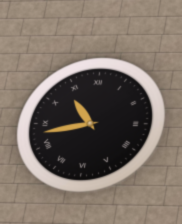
10:43
